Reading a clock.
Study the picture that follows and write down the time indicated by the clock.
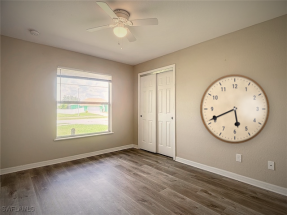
5:41
